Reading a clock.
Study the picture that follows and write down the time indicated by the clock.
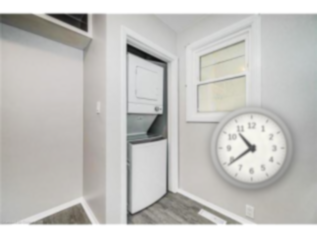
10:39
